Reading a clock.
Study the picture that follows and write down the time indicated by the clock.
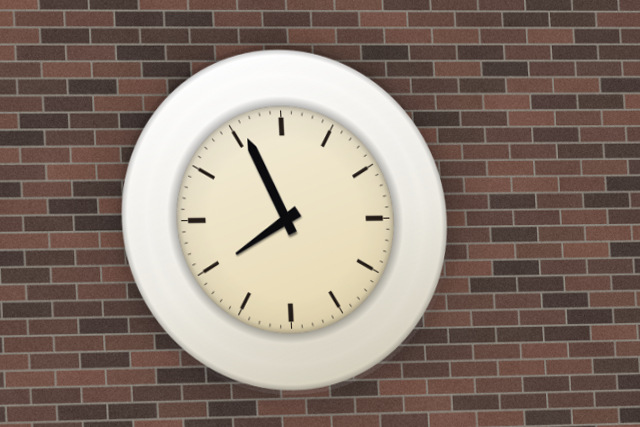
7:56
